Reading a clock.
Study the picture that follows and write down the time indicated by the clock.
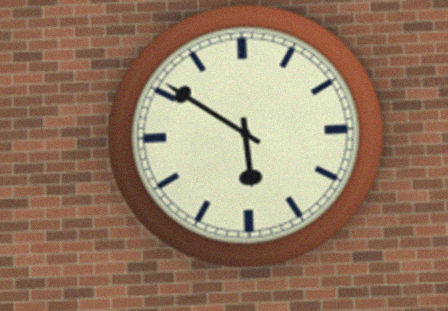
5:51
